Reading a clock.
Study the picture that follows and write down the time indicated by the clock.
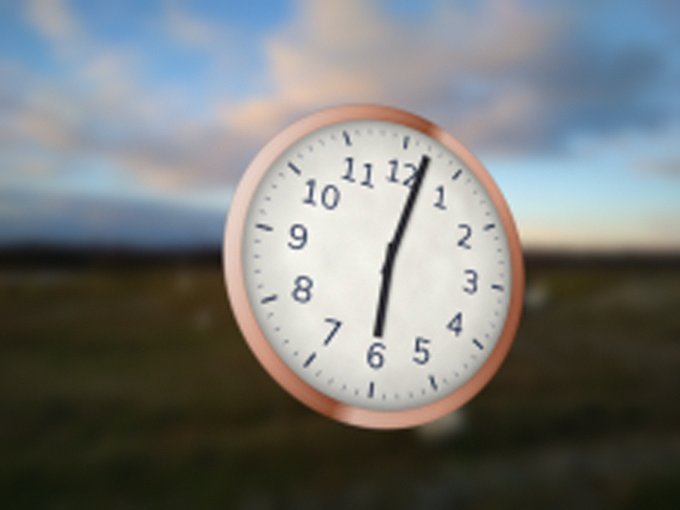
6:02
